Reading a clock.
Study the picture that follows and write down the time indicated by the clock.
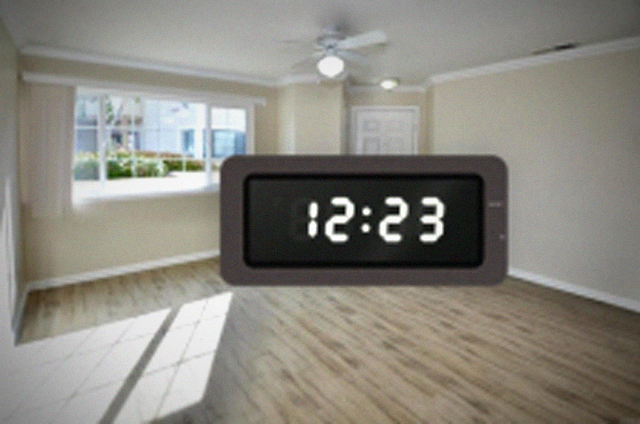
12:23
